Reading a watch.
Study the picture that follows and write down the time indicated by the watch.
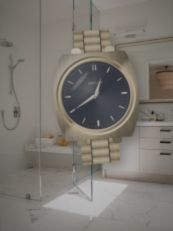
12:40
